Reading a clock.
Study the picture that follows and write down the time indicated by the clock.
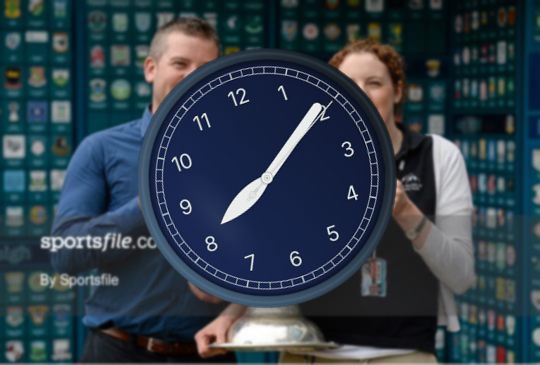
8:09:10
